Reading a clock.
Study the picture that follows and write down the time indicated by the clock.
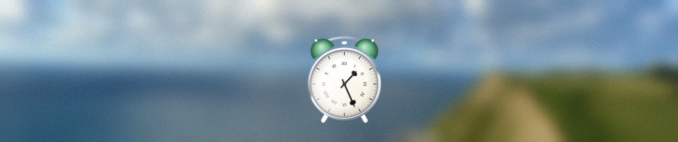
1:26
